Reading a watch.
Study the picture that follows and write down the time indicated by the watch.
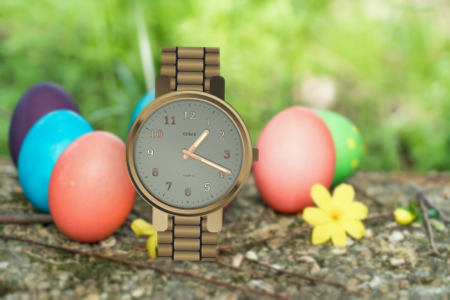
1:19
